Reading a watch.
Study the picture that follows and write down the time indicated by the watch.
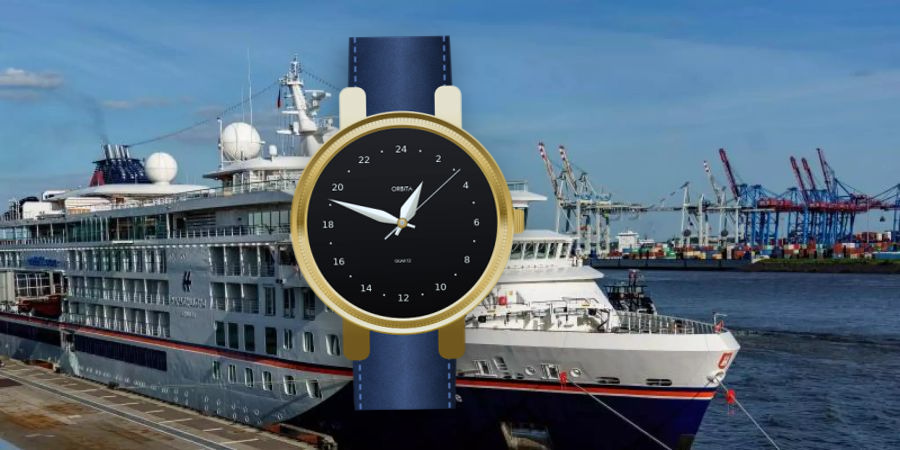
1:48:08
